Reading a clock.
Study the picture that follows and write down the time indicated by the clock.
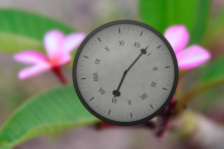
6:03
